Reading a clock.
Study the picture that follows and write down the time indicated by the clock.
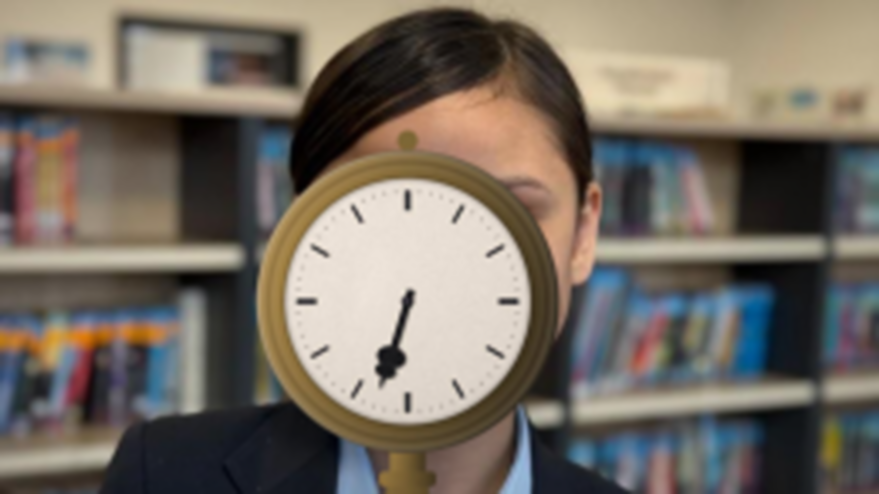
6:33
